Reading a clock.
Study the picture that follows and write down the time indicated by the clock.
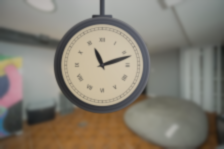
11:12
